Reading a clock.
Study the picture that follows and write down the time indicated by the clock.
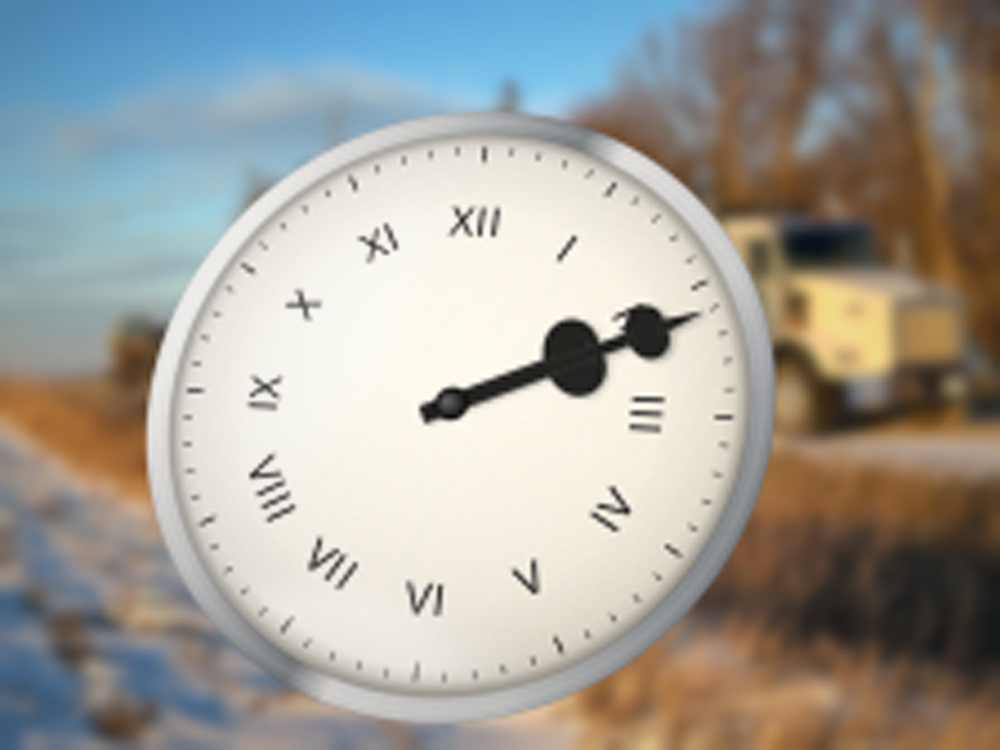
2:11
